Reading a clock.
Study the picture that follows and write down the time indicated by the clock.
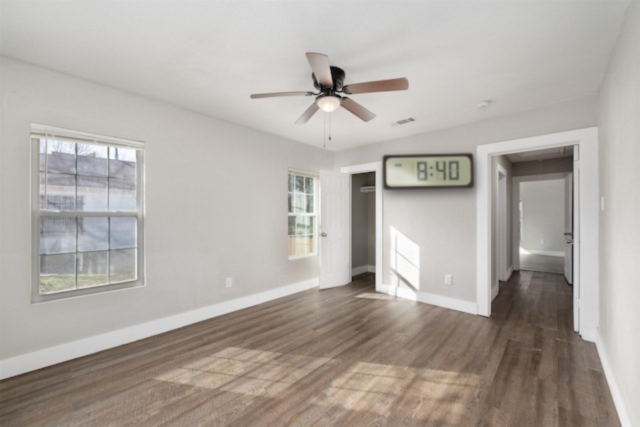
8:40
